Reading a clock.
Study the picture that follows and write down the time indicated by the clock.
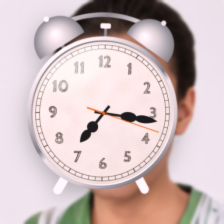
7:16:18
